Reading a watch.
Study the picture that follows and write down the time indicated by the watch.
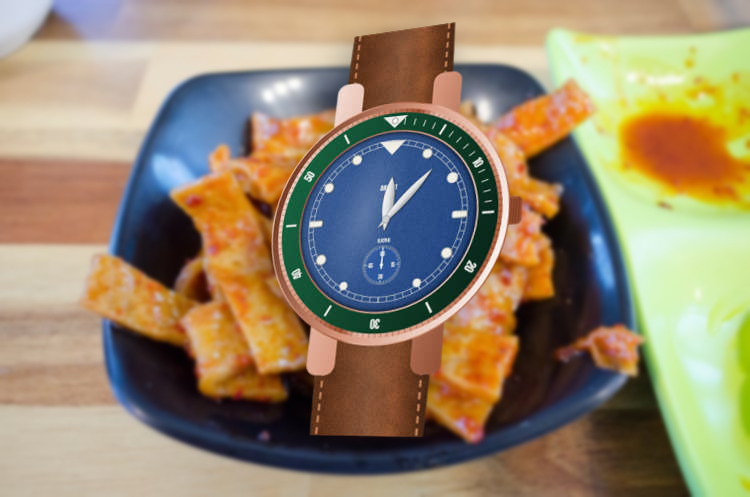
12:07
